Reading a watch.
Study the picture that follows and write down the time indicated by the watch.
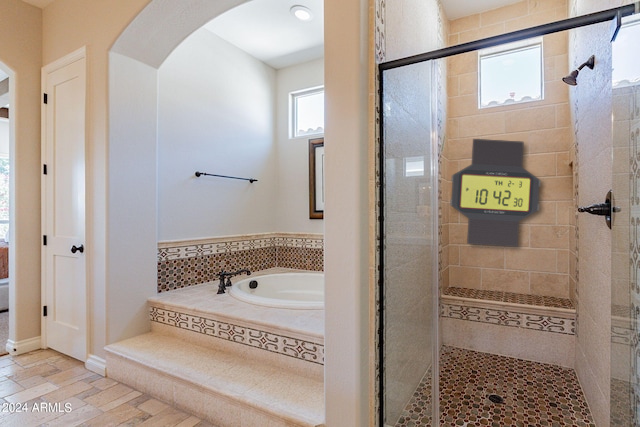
10:42:30
